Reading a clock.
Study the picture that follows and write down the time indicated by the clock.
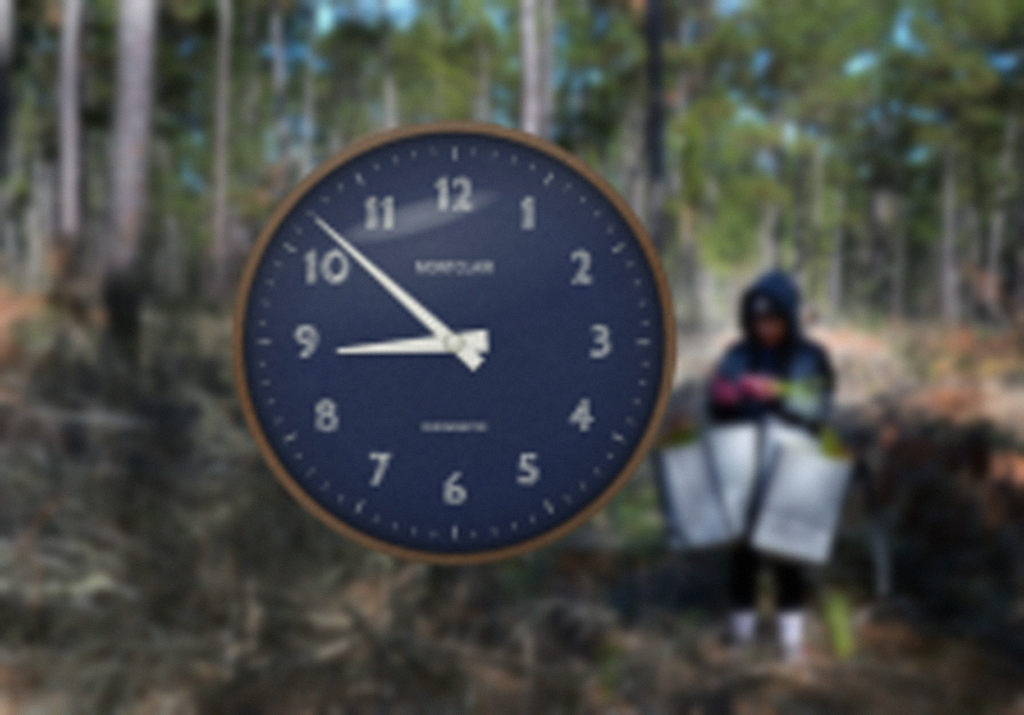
8:52
